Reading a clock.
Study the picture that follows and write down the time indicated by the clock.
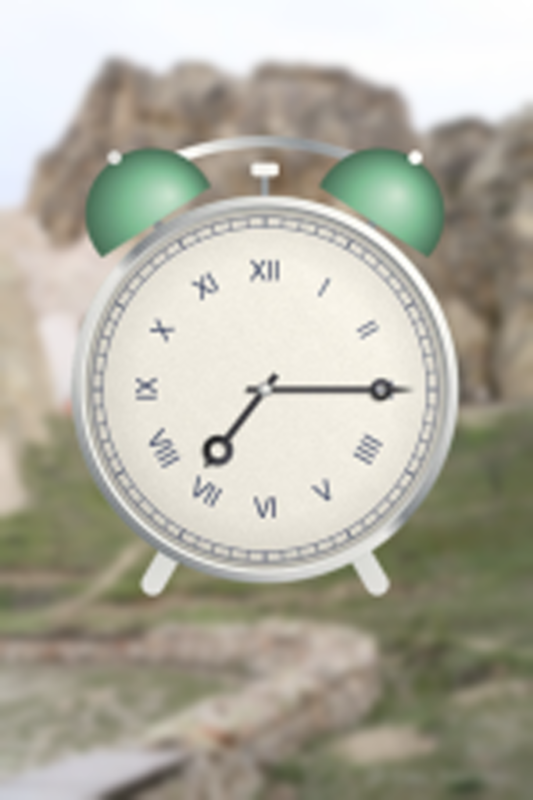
7:15
